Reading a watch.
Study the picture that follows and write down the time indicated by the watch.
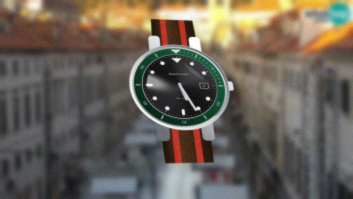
5:26
